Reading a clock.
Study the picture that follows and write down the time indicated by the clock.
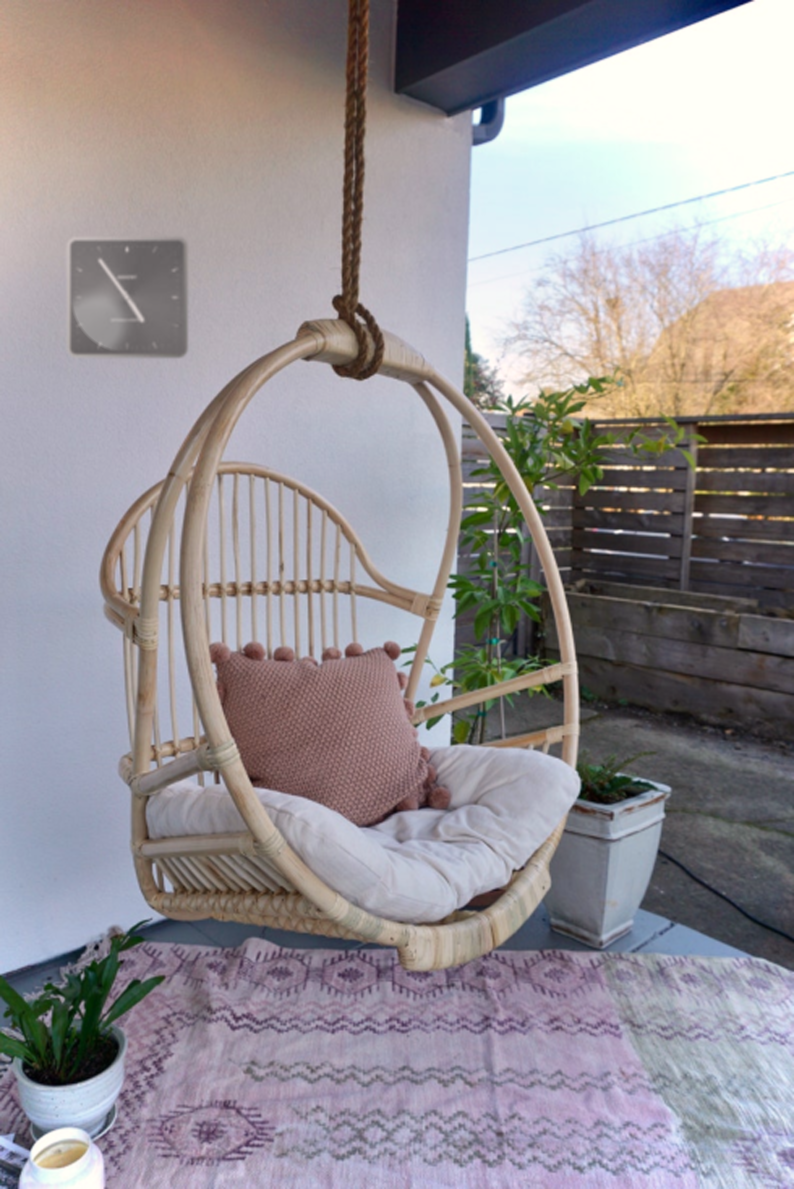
4:54
